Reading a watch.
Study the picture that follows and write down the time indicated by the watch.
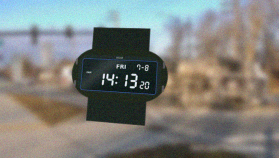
14:13:20
